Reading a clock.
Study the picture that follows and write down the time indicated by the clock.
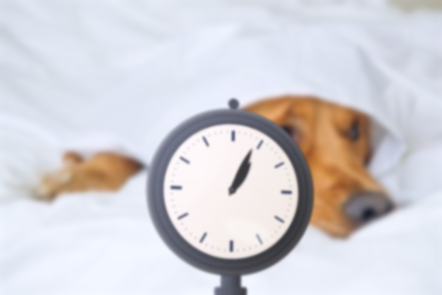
1:04
